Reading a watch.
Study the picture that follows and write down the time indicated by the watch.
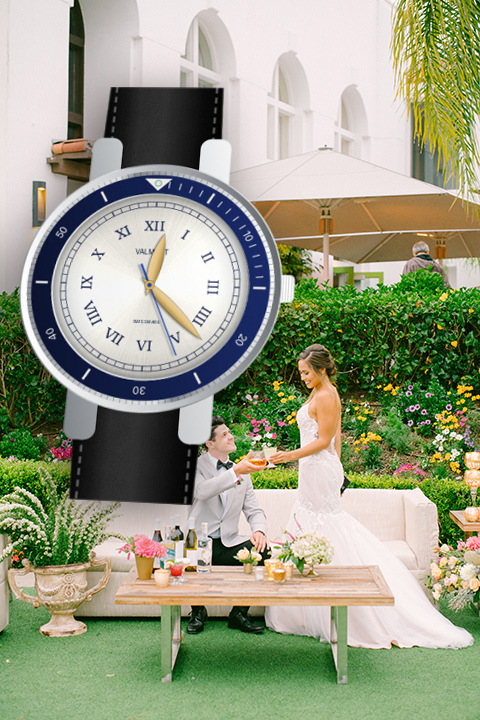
12:22:26
